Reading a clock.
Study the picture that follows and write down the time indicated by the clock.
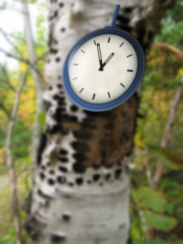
12:56
